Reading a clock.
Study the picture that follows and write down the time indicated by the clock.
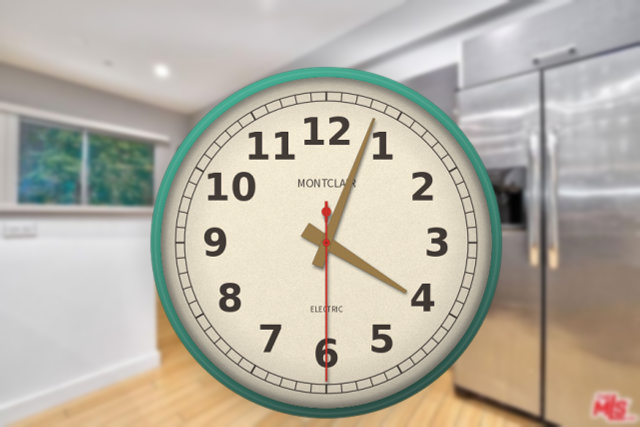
4:03:30
